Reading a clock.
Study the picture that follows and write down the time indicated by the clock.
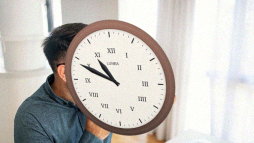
10:49
